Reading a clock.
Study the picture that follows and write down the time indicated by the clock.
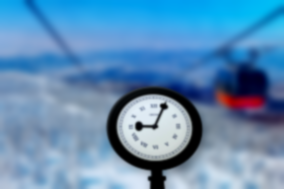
9:04
